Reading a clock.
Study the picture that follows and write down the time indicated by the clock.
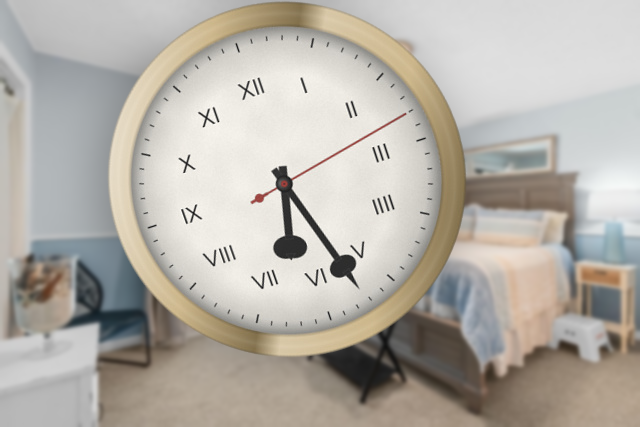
6:27:13
